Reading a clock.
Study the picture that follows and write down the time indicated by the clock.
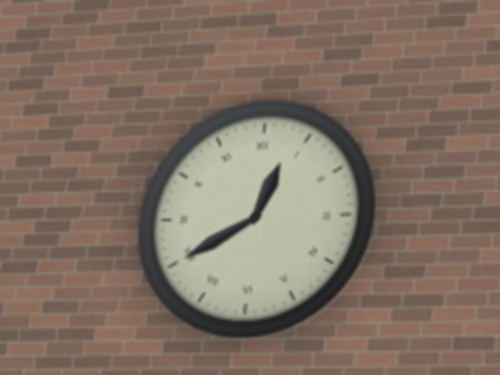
12:40
